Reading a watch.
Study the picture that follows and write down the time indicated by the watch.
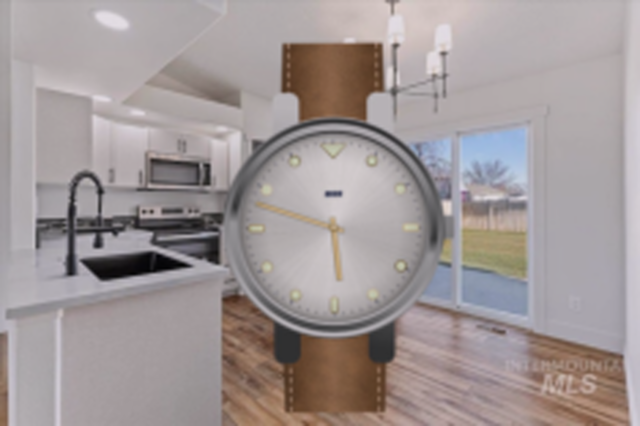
5:48
